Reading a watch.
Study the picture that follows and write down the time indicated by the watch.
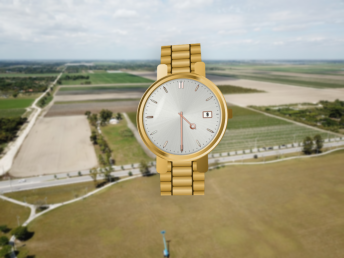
4:30
